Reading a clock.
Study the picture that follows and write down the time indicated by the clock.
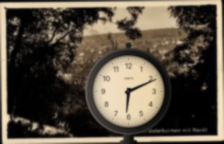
6:11
